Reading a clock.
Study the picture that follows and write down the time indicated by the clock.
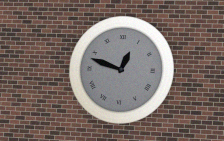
12:48
